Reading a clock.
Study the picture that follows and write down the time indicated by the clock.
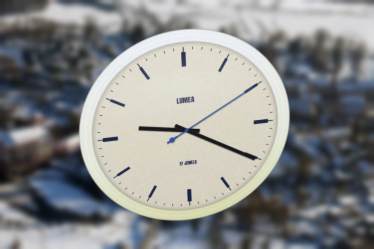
9:20:10
